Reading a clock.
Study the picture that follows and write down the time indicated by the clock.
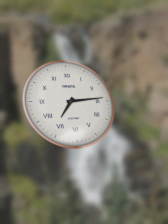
7:14
